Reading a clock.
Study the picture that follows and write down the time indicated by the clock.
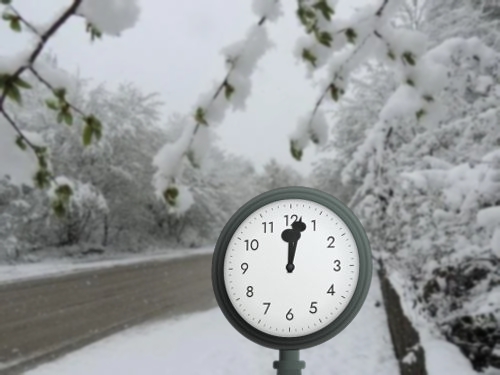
12:02
